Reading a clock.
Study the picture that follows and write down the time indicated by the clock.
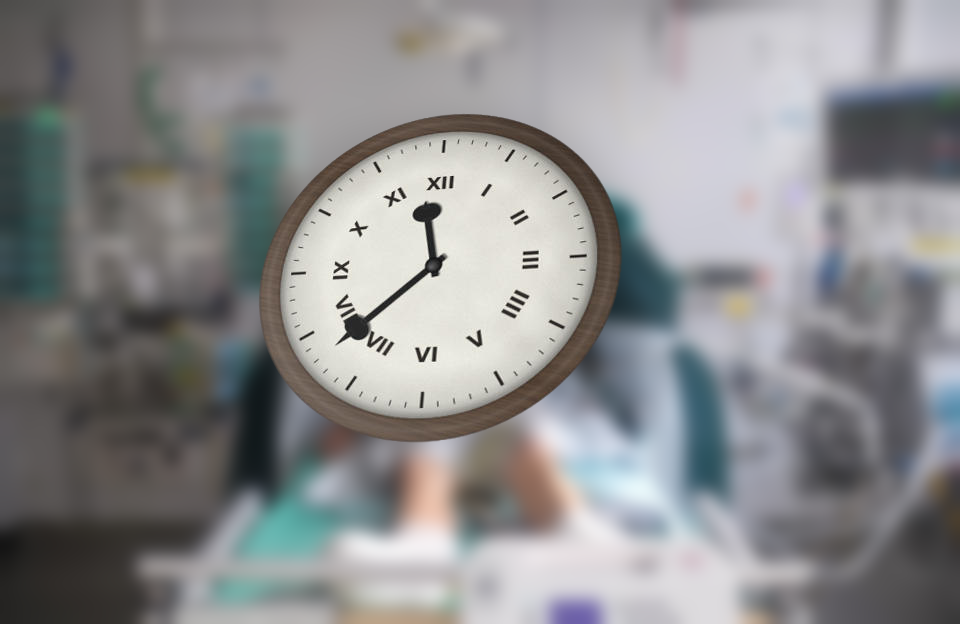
11:38
